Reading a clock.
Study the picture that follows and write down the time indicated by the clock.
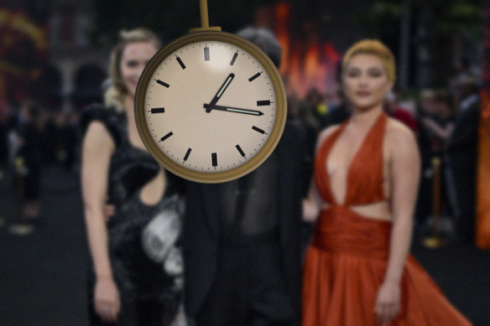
1:17
